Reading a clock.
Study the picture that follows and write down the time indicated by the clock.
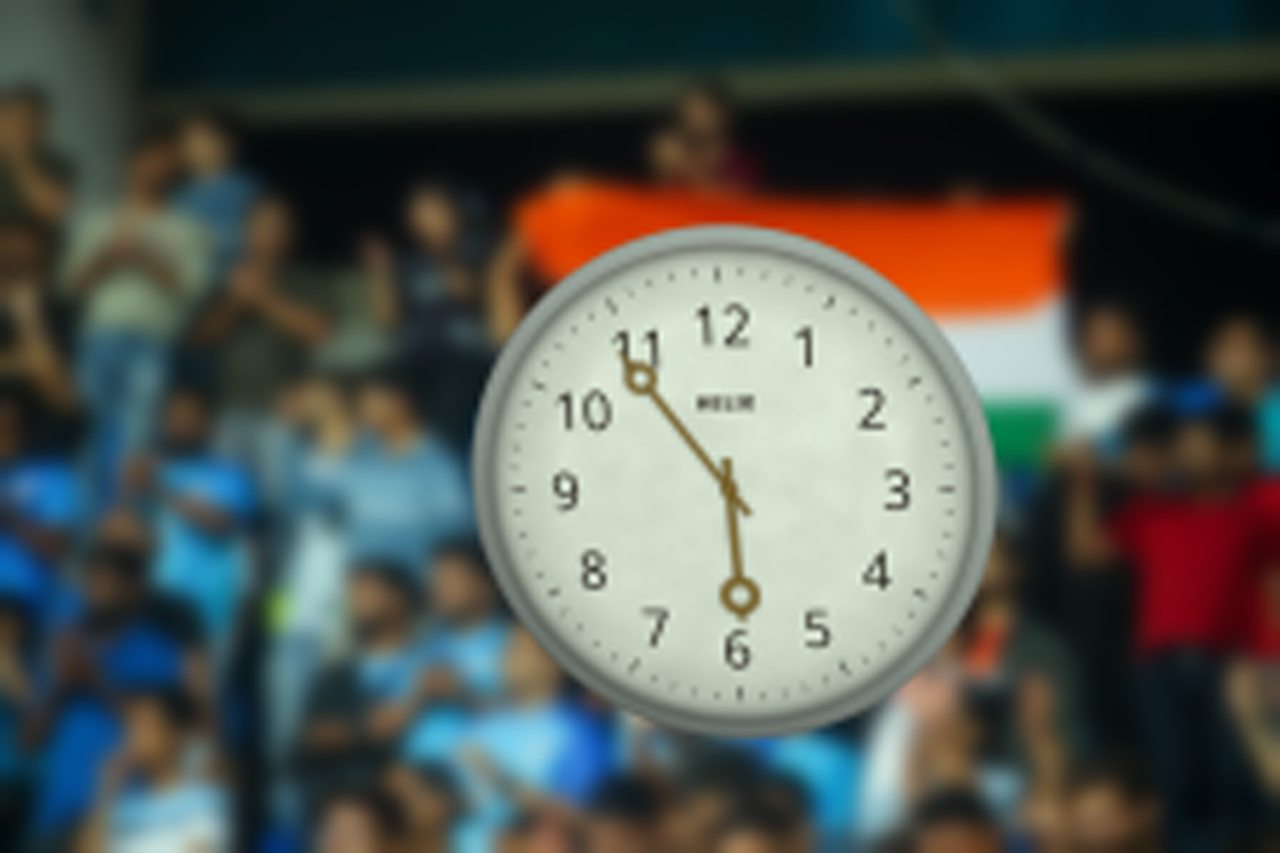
5:54
